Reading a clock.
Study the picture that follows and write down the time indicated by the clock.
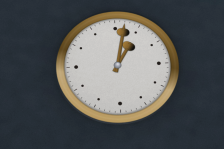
1:02
